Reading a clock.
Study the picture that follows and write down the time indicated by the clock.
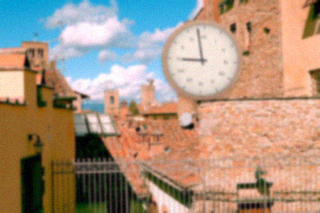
8:58
